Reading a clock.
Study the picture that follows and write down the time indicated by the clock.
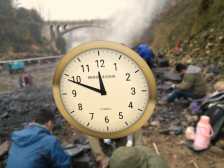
11:49
